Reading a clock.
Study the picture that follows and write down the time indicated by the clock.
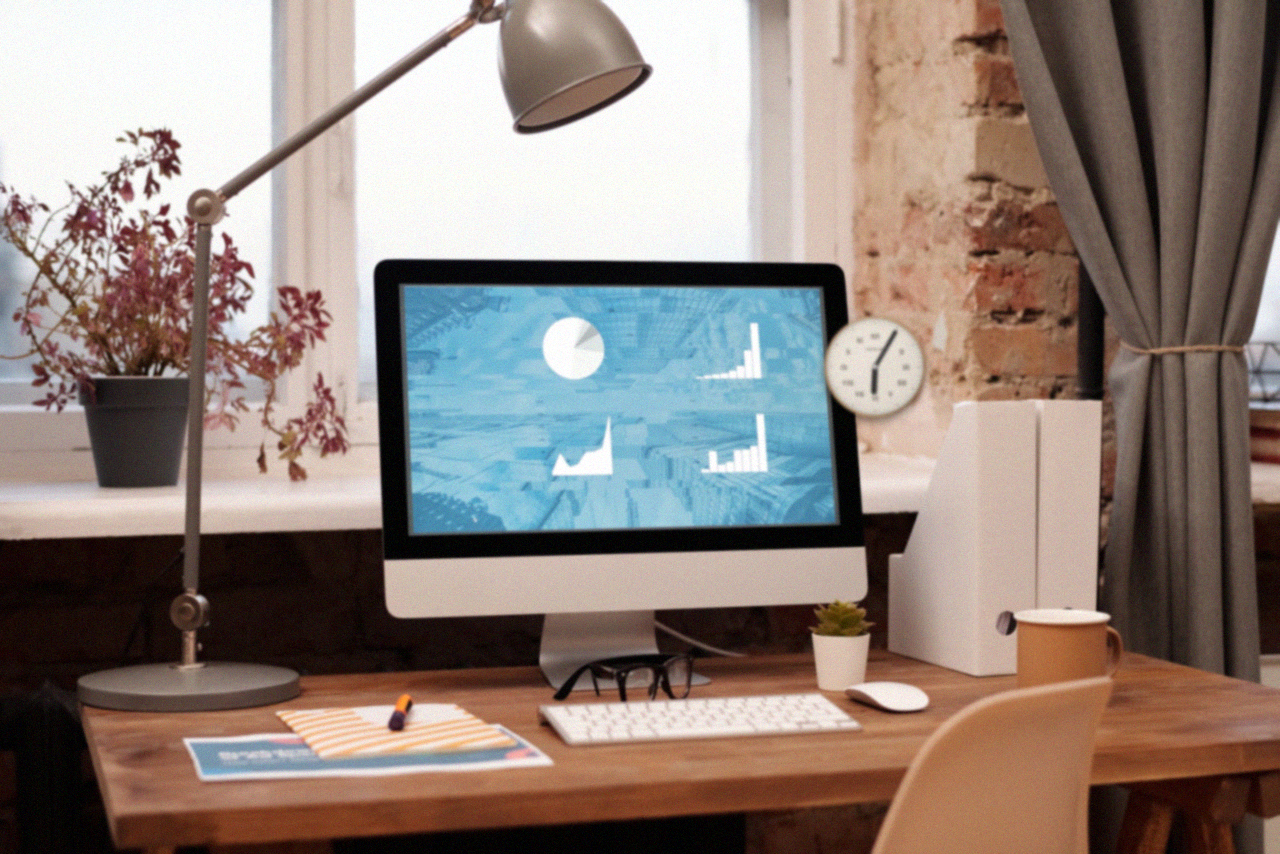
6:05
